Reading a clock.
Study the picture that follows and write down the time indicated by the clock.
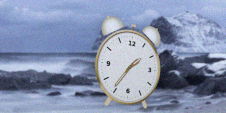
1:36
